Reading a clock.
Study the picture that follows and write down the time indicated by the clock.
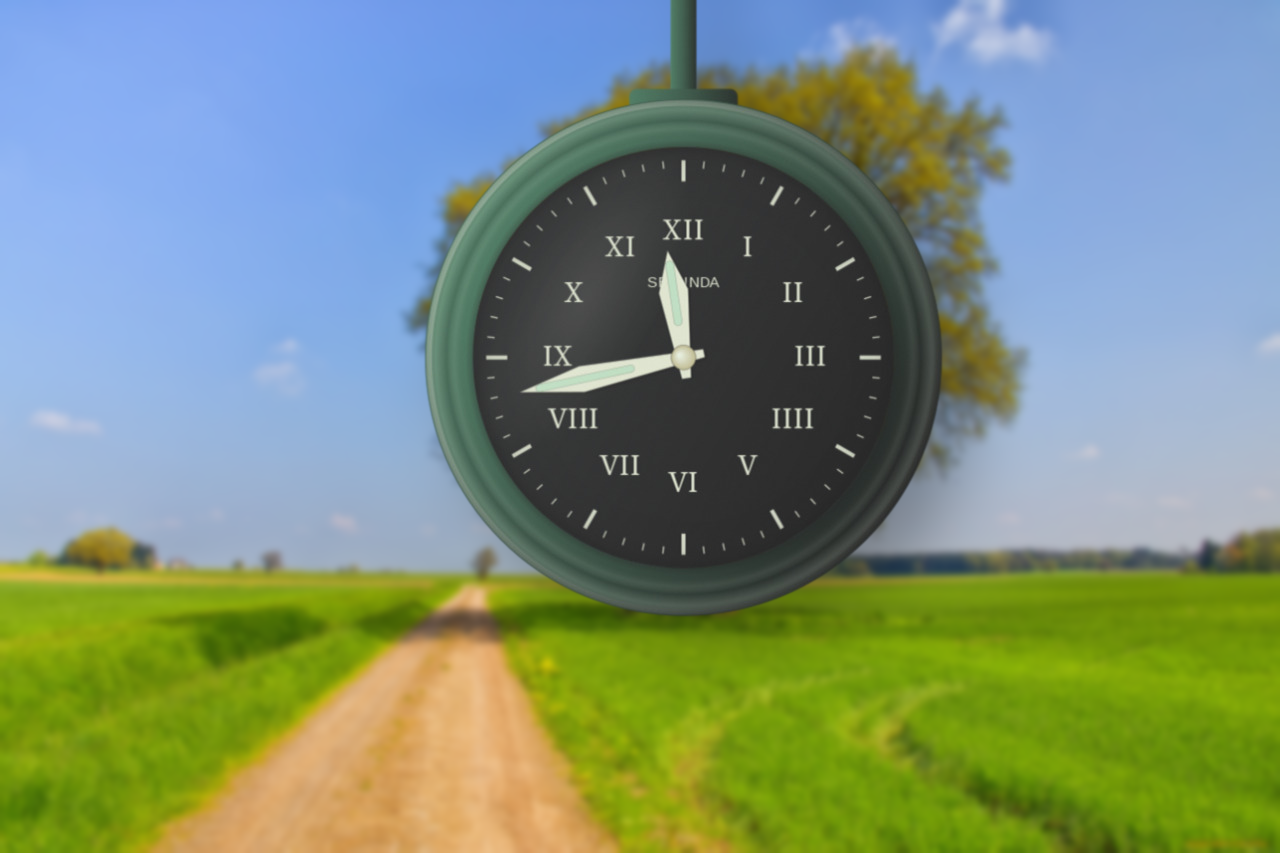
11:43
